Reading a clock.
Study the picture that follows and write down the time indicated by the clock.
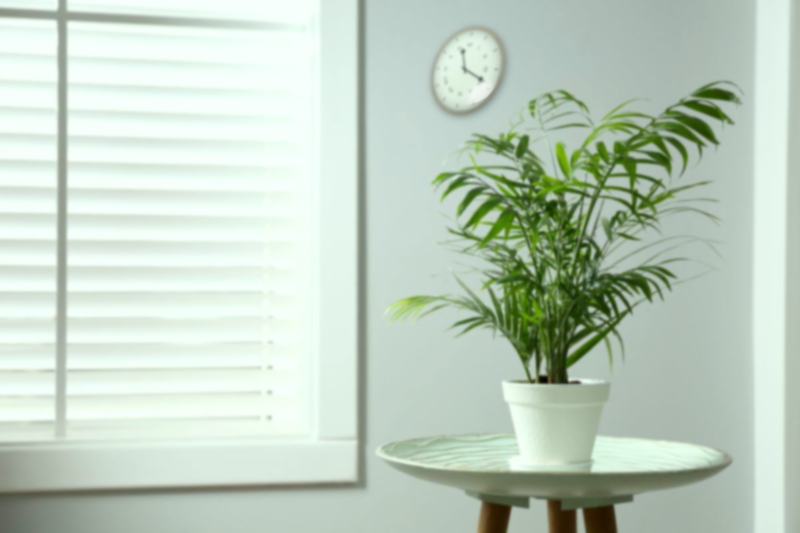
11:19
